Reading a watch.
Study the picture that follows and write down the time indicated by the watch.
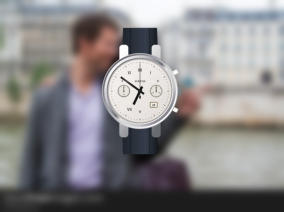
6:51
